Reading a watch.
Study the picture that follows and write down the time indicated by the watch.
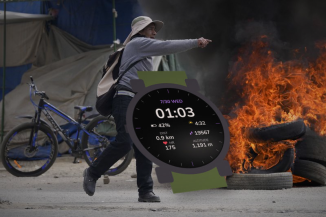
1:03
